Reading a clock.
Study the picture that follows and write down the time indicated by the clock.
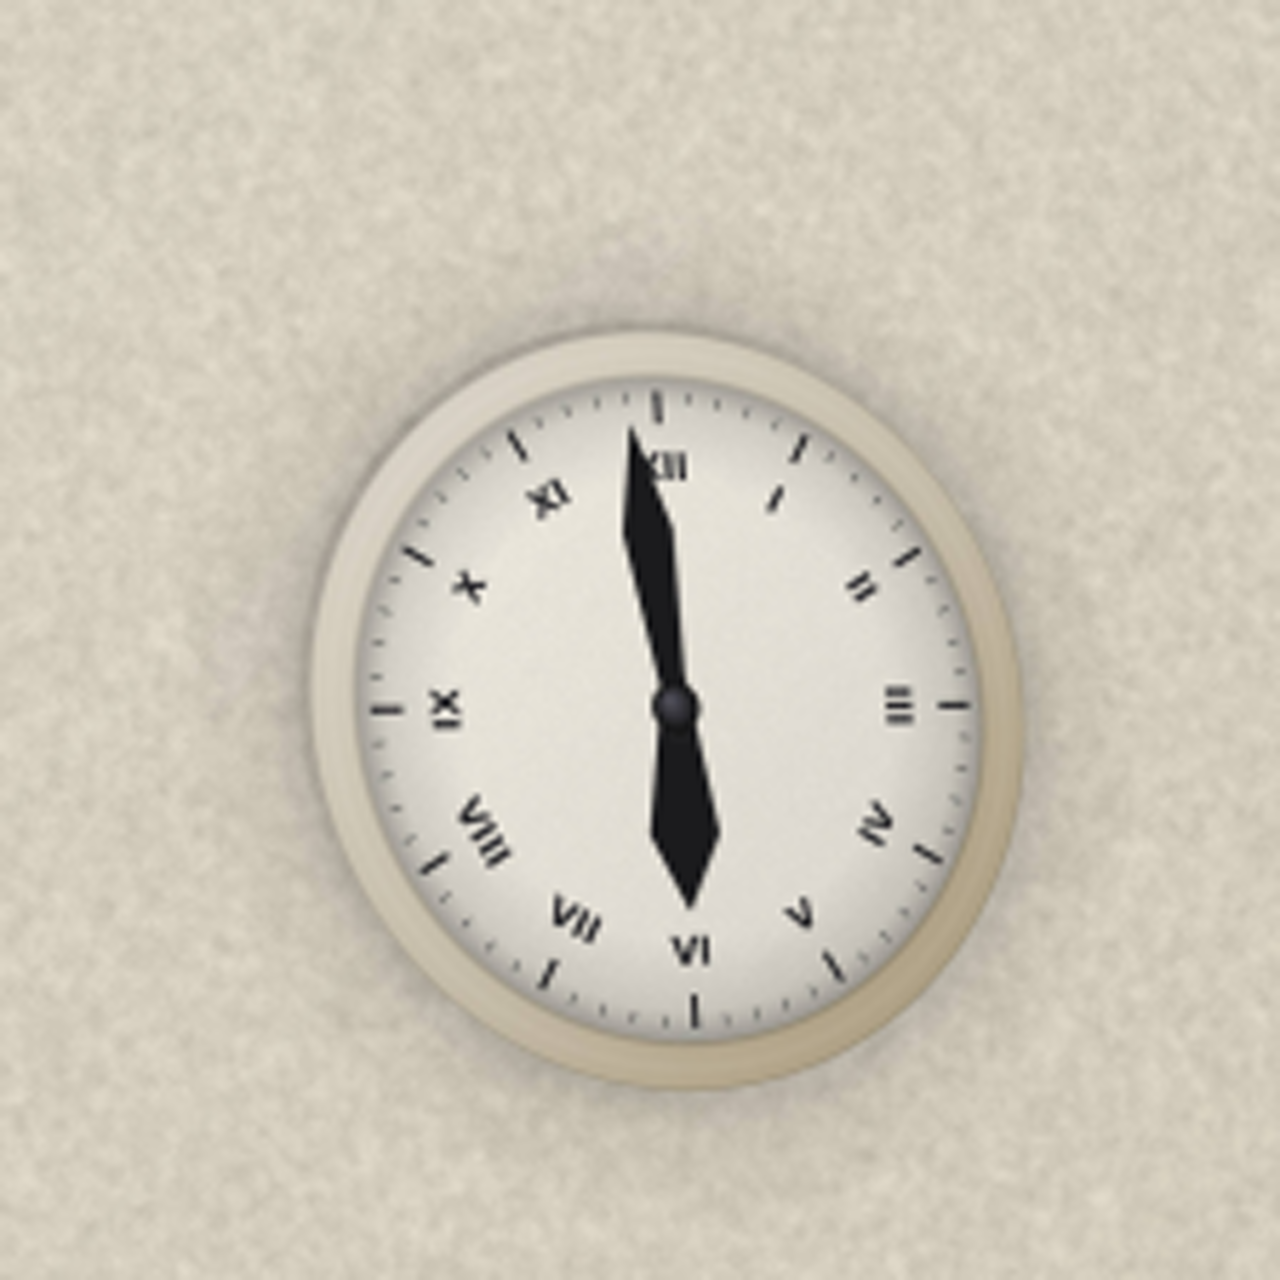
5:59
